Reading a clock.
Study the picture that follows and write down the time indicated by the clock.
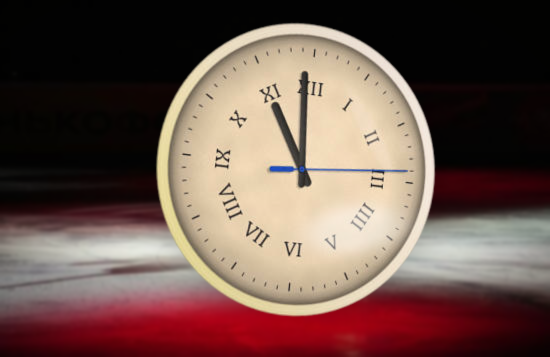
10:59:14
